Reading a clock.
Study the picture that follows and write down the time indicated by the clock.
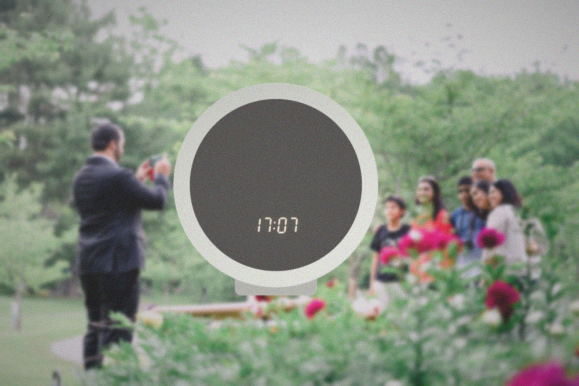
17:07
